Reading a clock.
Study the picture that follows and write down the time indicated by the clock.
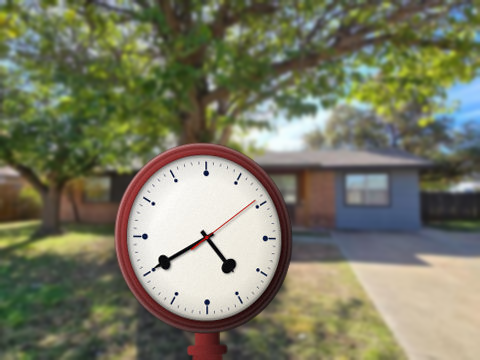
4:40:09
